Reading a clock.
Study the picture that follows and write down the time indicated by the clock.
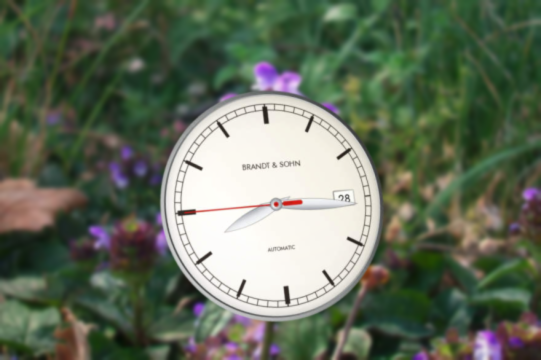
8:15:45
